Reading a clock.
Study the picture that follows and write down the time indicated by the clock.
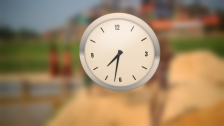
7:32
